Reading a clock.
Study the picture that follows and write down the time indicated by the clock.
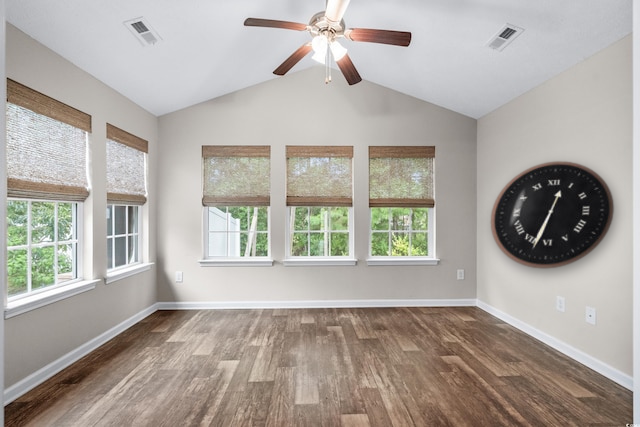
12:33
